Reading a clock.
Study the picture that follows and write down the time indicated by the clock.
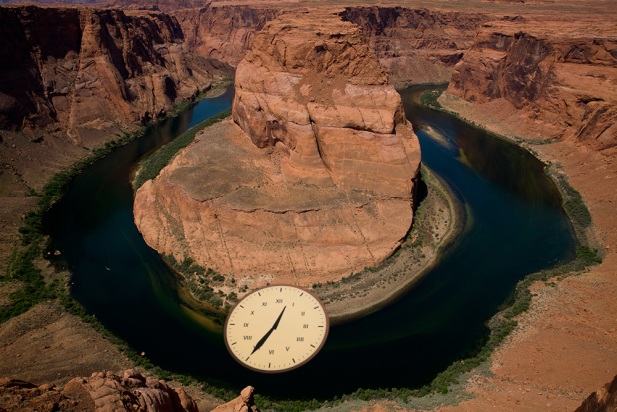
12:35
